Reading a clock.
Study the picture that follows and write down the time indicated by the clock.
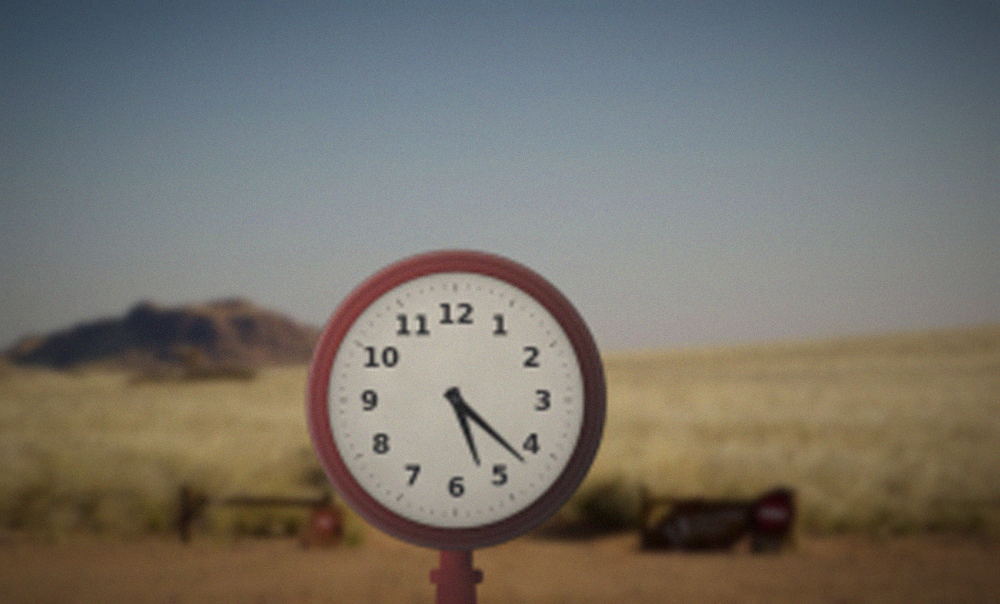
5:22
